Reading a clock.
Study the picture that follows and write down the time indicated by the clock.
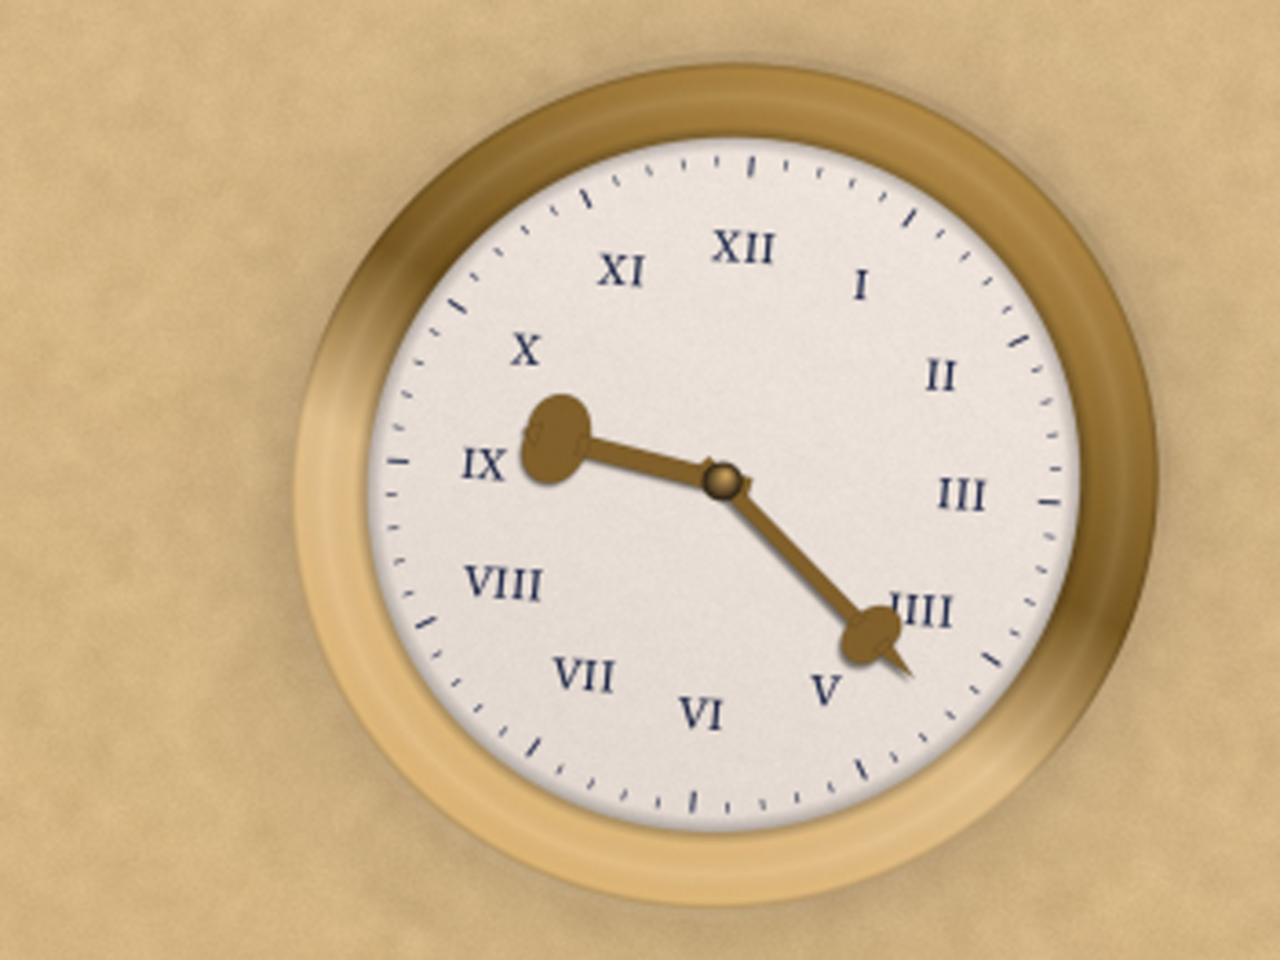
9:22
